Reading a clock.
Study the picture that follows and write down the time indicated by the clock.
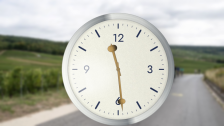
11:29
